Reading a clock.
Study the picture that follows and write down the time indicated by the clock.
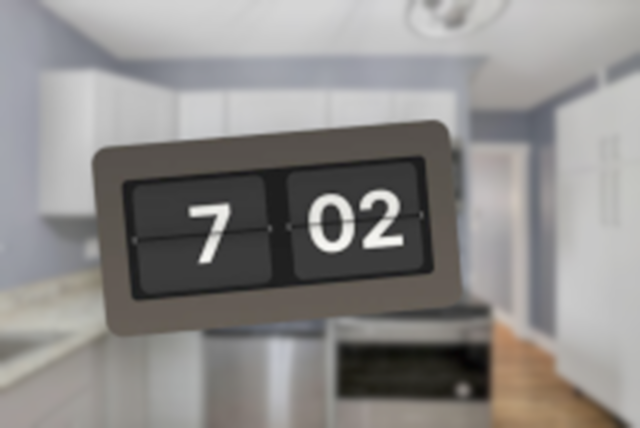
7:02
